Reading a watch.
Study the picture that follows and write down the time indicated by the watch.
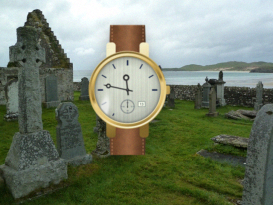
11:47
